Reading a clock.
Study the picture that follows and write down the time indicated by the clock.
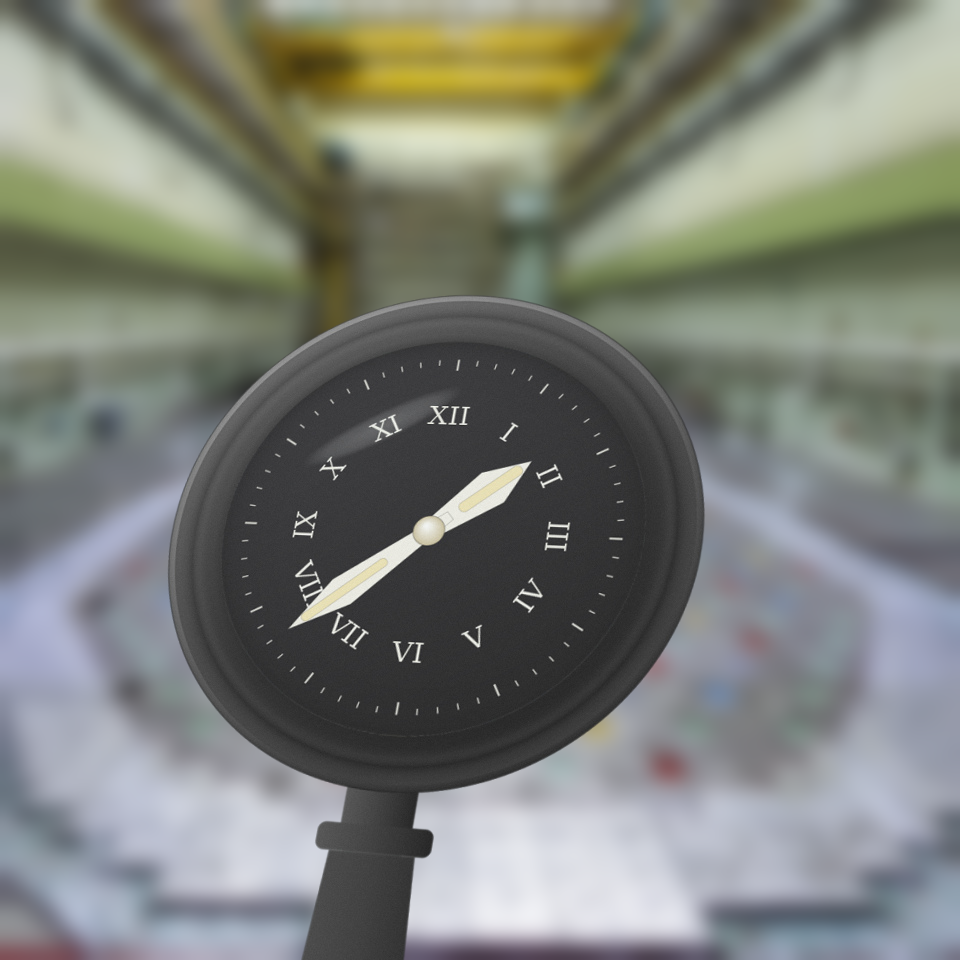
1:38
